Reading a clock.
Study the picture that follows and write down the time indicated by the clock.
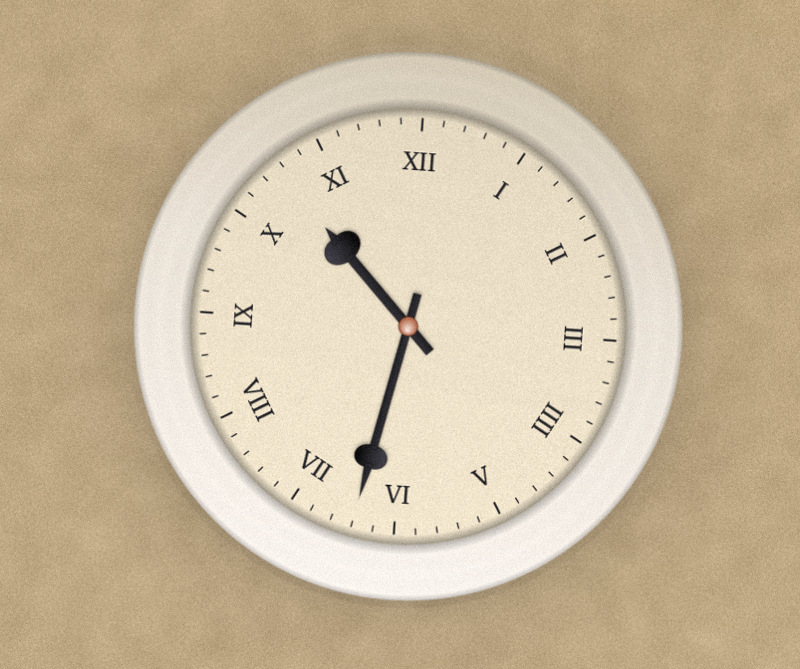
10:32
